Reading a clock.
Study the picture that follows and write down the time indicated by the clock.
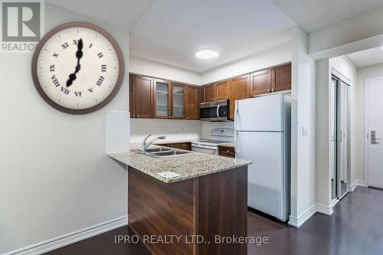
7:01
